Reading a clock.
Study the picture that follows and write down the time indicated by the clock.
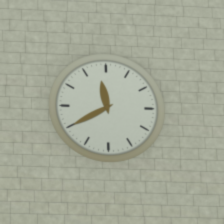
11:40
